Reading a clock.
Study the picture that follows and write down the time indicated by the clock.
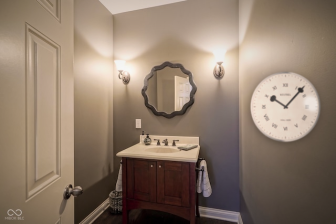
10:07
